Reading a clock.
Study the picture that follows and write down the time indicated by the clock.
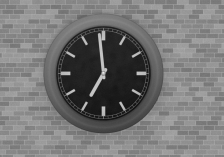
6:59
